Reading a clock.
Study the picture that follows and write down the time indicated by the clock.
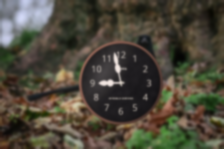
8:58
